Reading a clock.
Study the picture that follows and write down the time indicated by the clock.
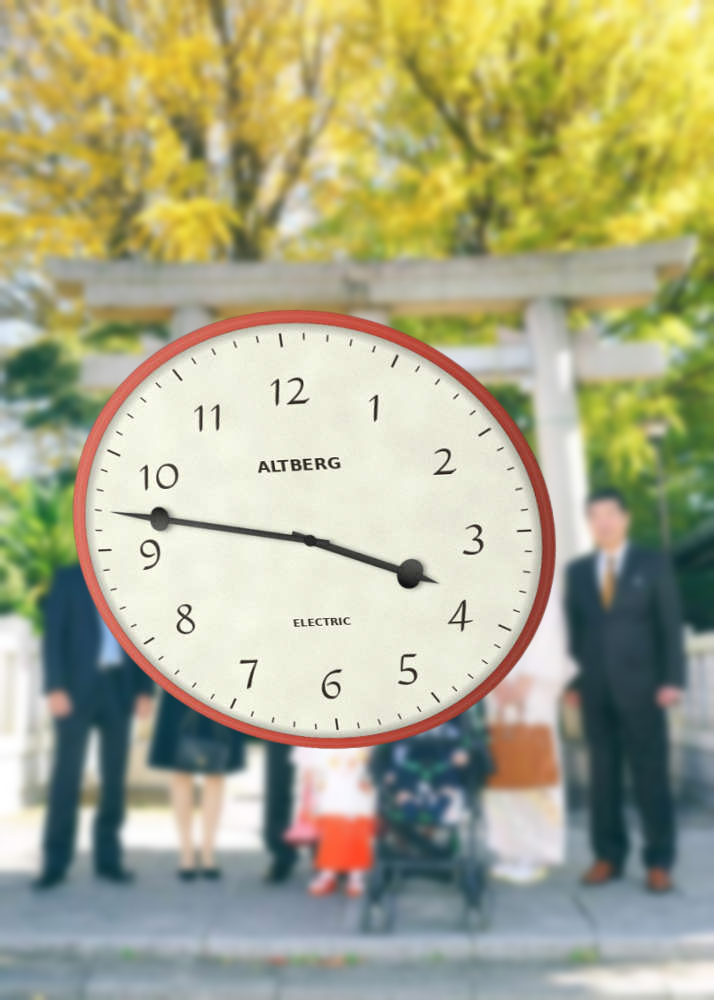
3:47
